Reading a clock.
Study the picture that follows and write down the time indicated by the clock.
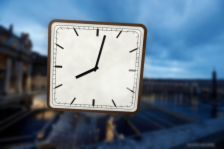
8:02
